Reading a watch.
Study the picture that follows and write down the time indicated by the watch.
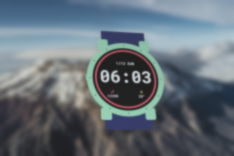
6:03
